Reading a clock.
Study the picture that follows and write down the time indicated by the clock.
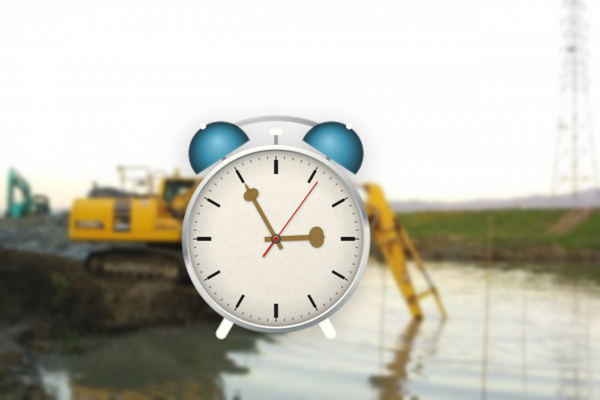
2:55:06
